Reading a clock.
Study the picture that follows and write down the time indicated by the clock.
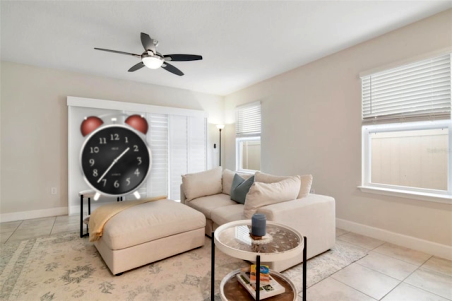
1:37
